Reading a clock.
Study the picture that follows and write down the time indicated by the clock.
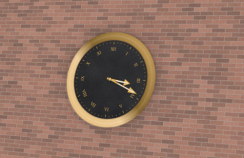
3:19
